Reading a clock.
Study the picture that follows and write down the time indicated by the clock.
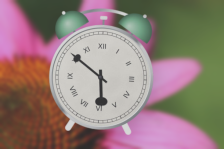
5:51
